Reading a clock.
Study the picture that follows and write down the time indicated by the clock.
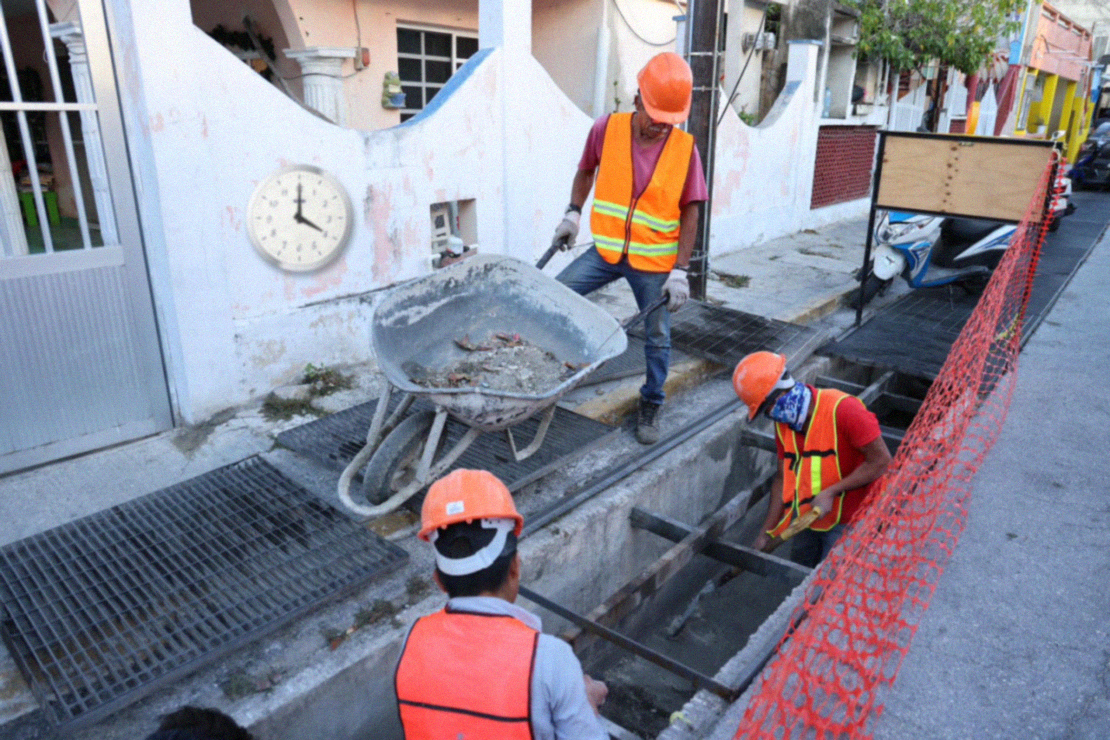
4:00
